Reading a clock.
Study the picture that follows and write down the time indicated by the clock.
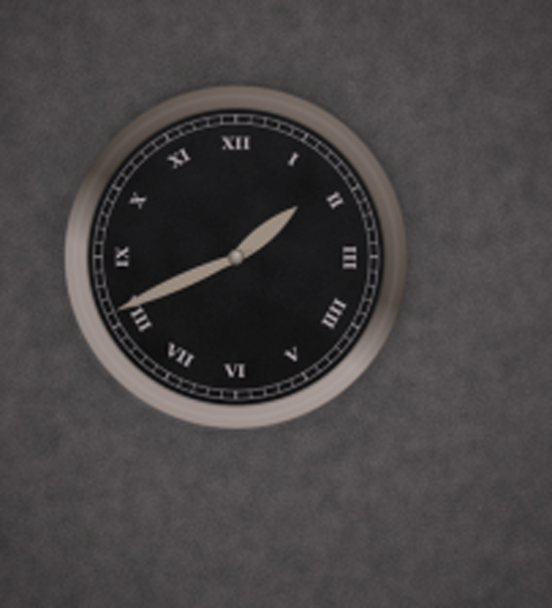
1:41
